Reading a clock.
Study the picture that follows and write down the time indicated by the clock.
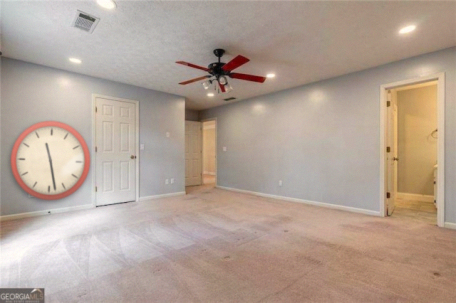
11:28
